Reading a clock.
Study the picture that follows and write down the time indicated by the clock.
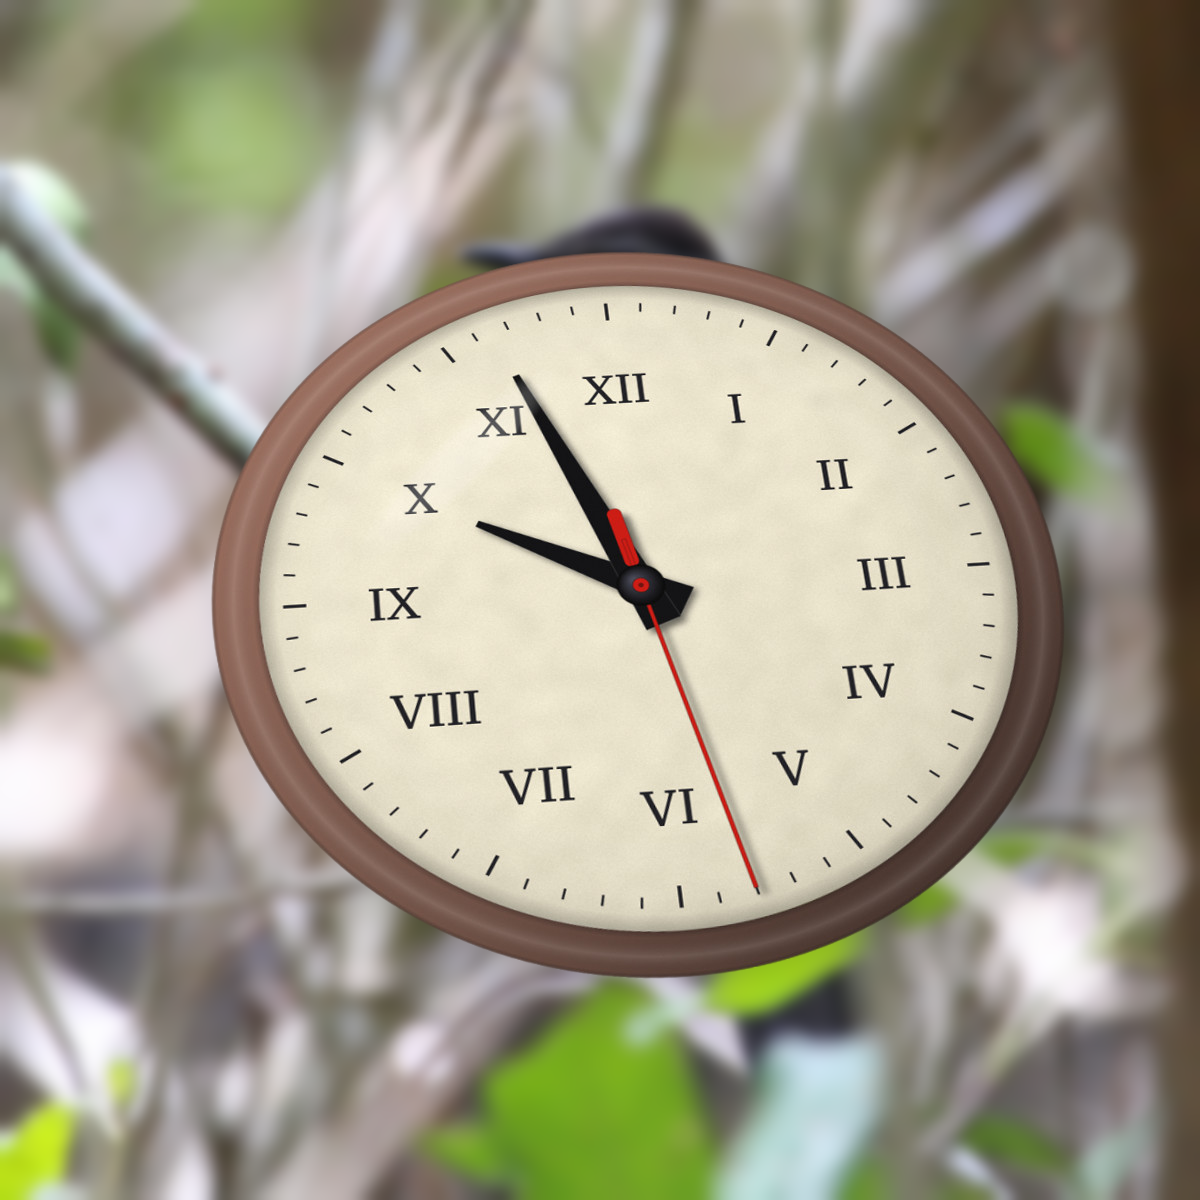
9:56:28
